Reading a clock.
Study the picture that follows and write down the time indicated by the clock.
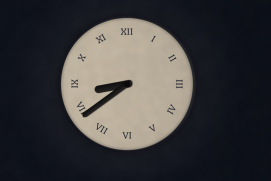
8:39
